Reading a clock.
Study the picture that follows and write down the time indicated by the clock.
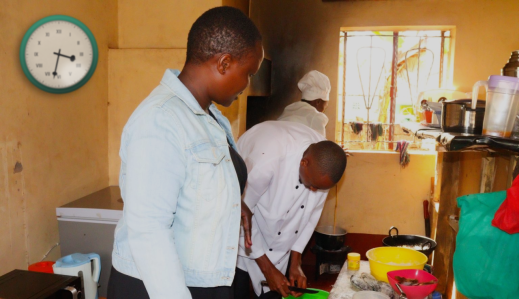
3:32
